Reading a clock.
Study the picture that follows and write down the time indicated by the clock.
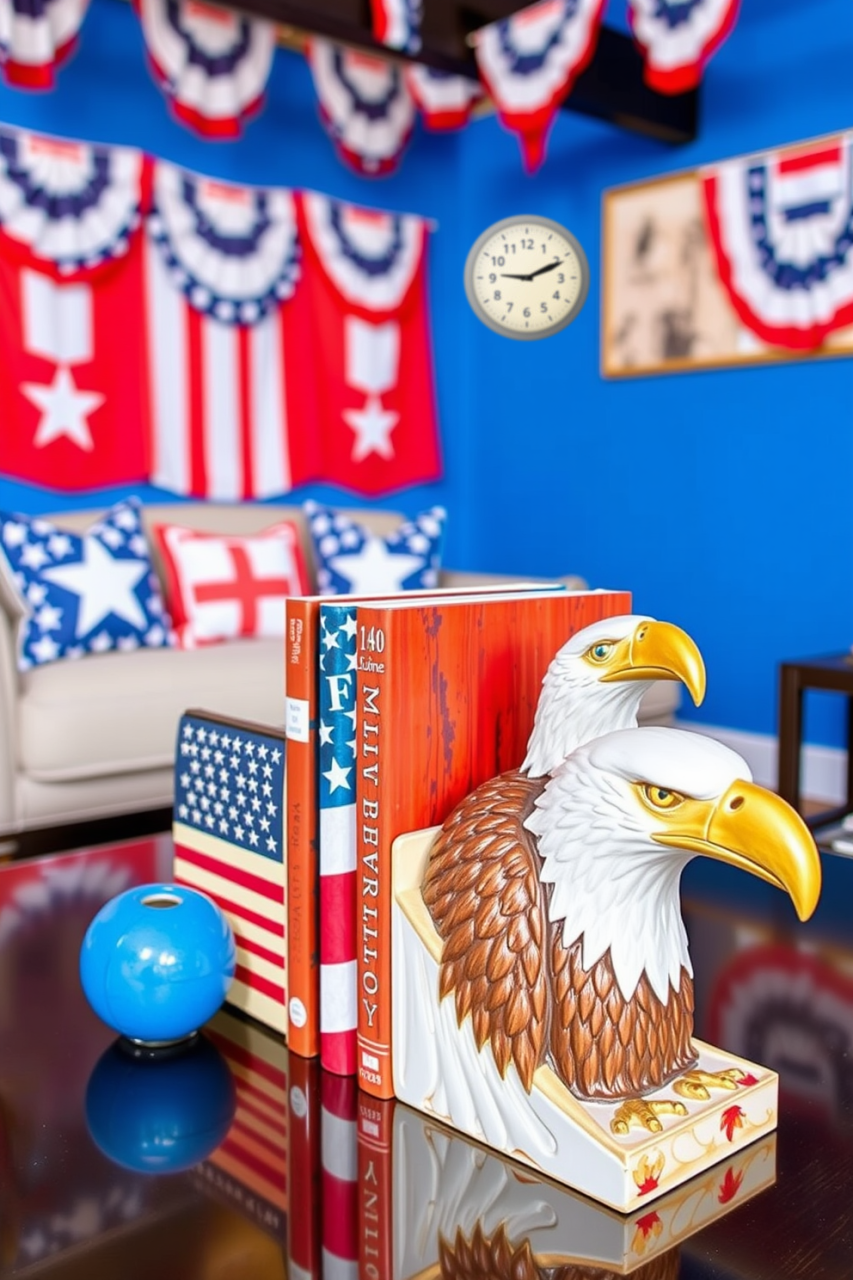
9:11
